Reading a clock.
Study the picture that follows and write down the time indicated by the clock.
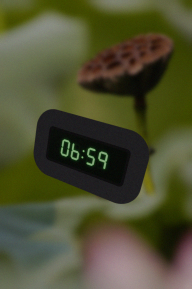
6:59
